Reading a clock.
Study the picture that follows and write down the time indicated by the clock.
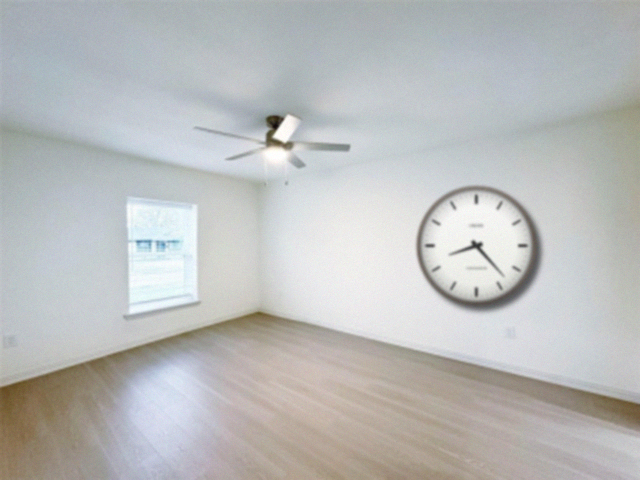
8:23
